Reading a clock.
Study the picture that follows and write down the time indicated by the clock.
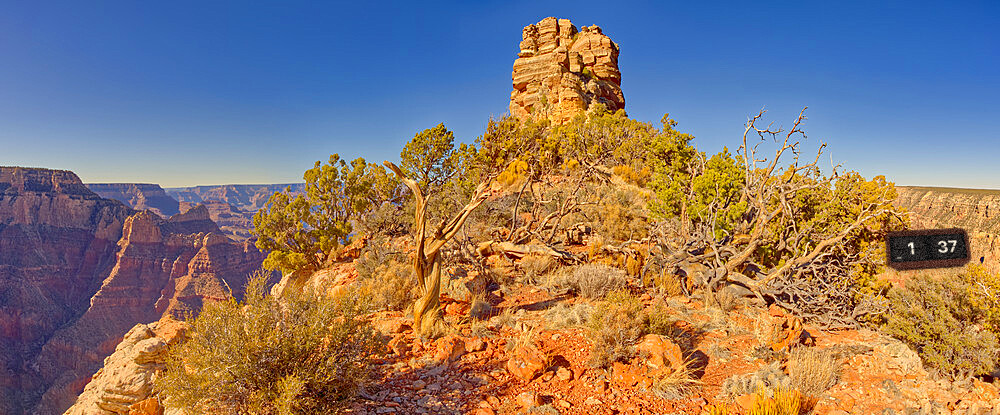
1:37
